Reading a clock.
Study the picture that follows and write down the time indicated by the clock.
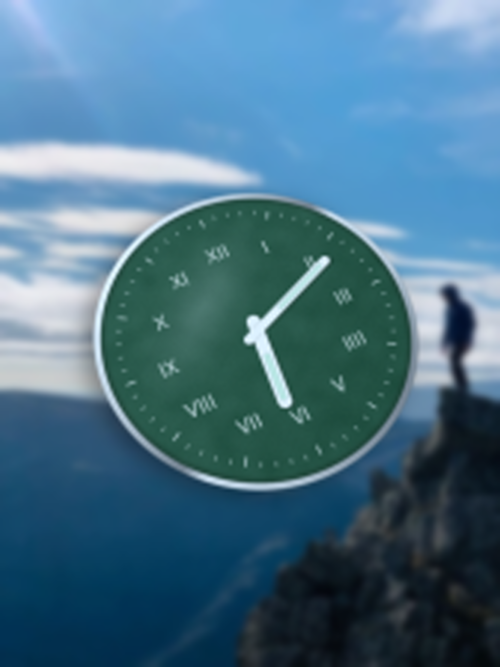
6:11
